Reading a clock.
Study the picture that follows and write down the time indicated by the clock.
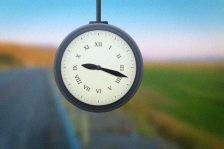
9:18
